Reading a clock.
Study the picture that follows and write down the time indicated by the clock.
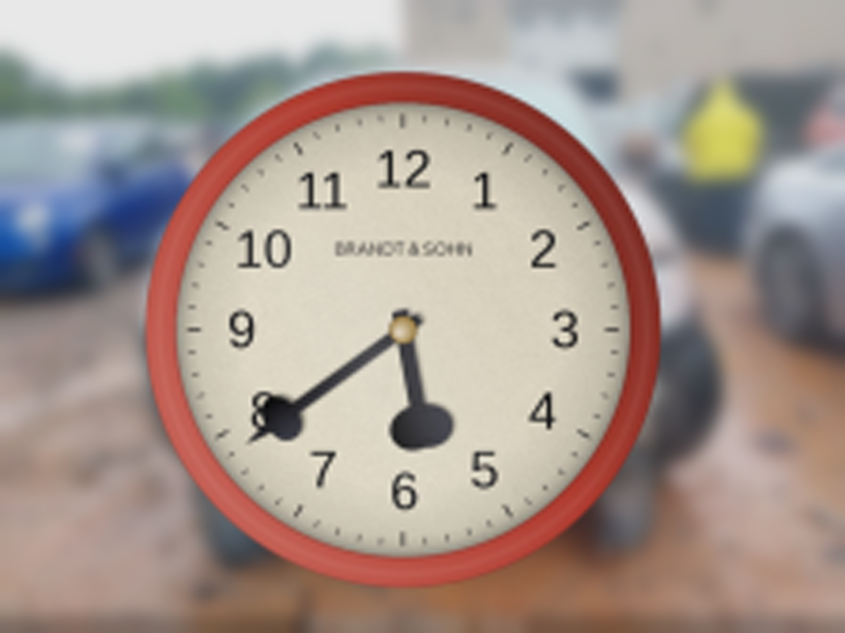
5:39
